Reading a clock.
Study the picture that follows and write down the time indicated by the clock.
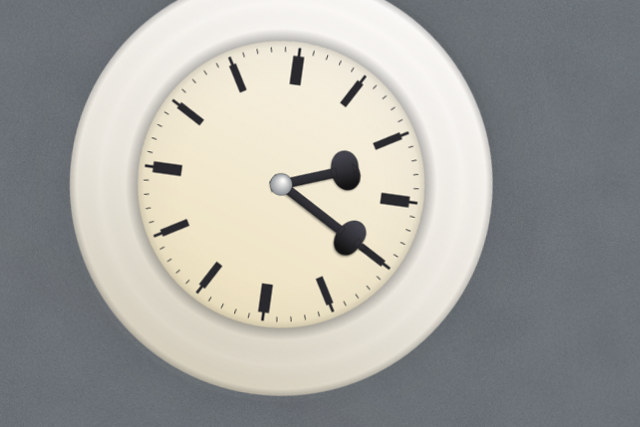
2:20
